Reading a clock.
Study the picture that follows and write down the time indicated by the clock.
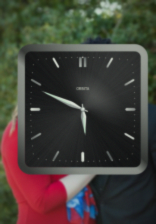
5:49
